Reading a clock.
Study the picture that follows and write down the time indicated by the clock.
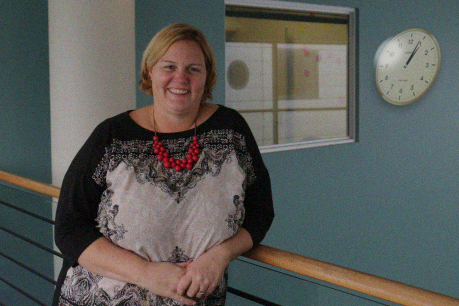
1:04
